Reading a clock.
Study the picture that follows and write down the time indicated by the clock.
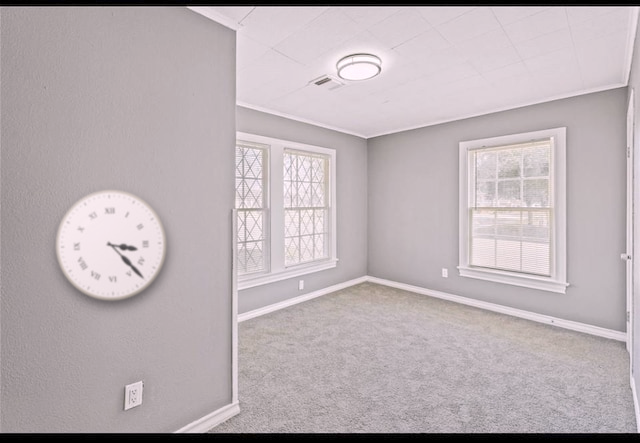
3:23
